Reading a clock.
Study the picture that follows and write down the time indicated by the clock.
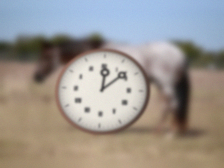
12:08
